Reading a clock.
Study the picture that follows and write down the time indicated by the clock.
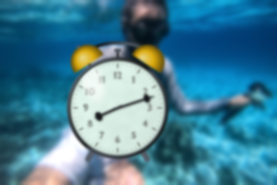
8:12
